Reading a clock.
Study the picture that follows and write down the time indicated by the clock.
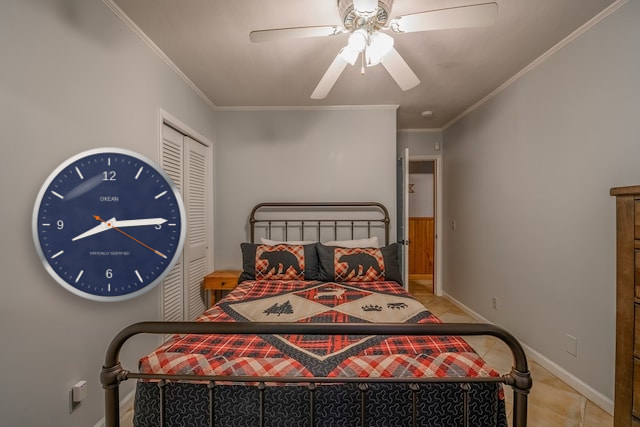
8:14:20
